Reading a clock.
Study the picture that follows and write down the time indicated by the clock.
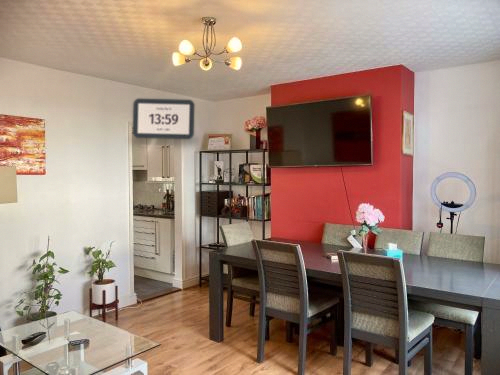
13:59
